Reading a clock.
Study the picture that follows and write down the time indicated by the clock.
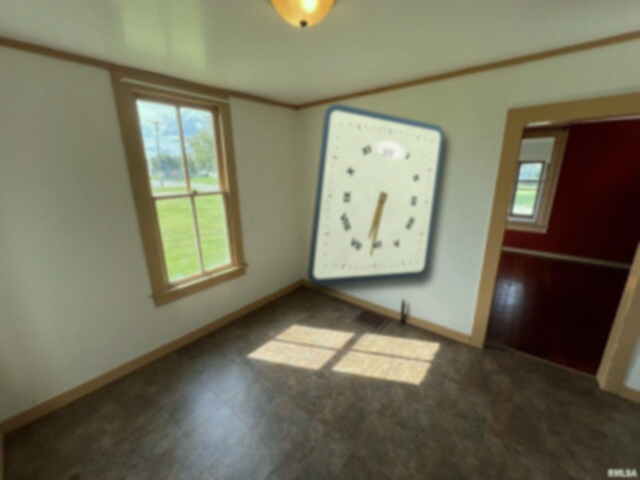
6:31
